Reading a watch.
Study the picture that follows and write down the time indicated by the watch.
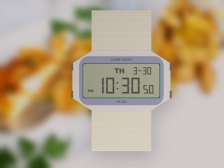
10:30:50
